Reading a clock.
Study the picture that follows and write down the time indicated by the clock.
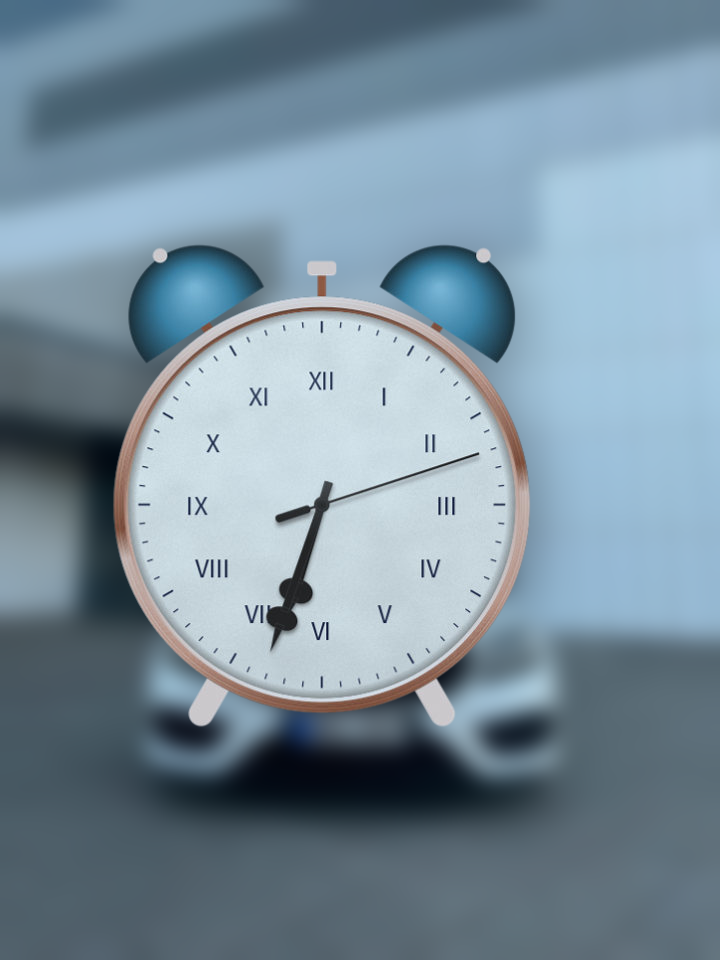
6:33:12
